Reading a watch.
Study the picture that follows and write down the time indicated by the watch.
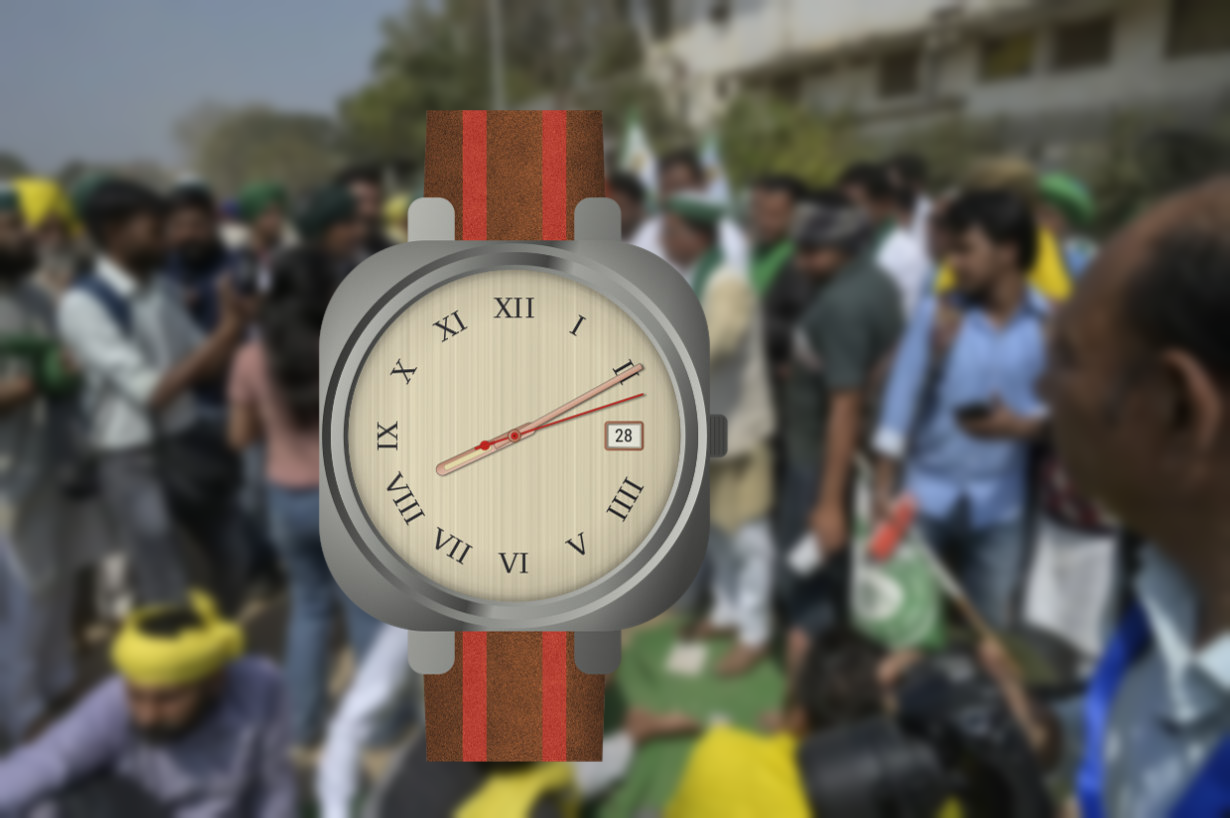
8:10:12
